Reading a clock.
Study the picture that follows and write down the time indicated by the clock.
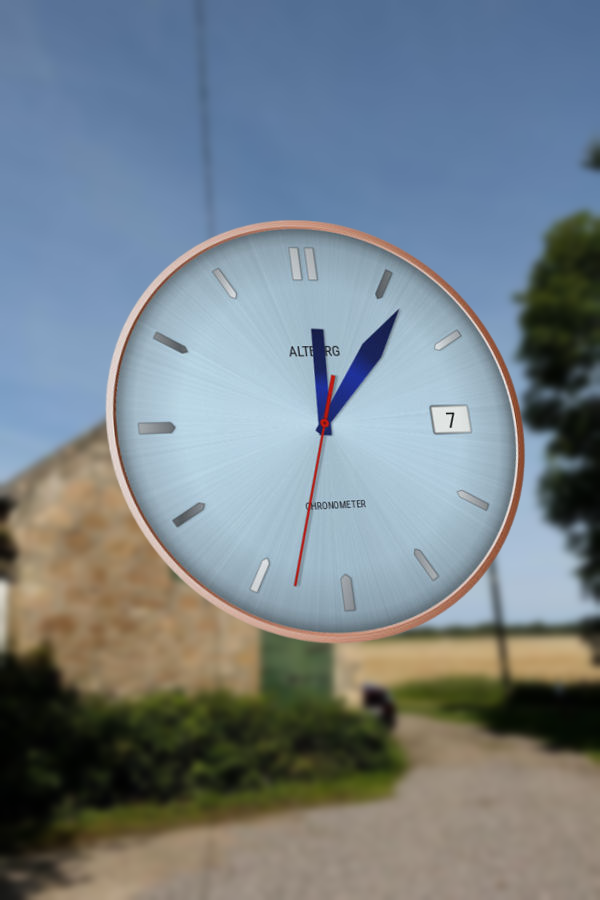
12:06:33
